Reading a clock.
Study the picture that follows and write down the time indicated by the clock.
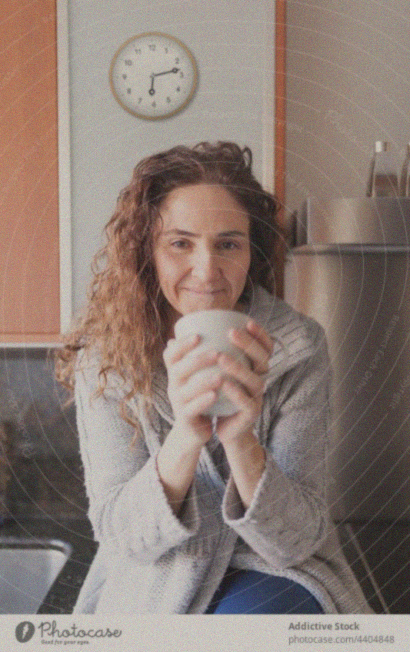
6:13
